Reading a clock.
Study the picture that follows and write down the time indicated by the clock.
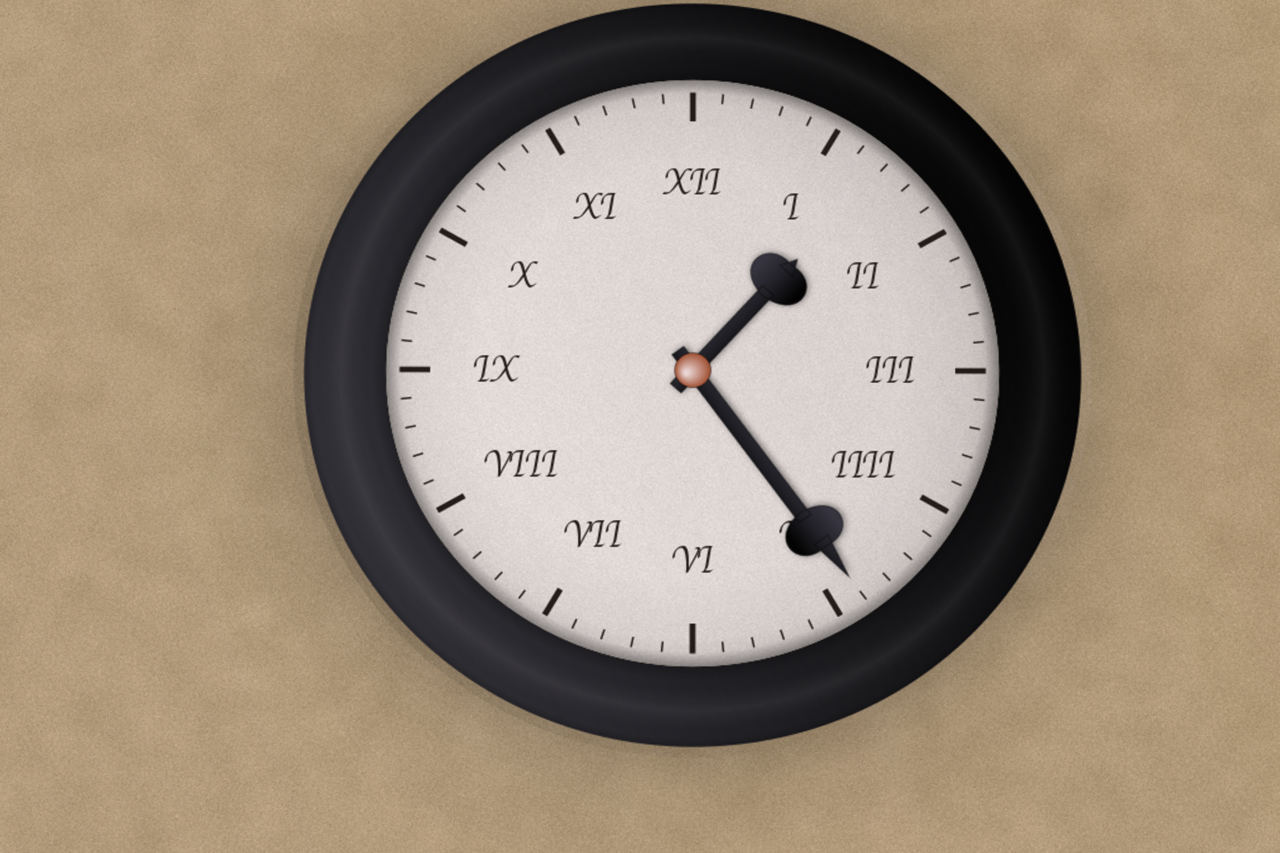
1:24
